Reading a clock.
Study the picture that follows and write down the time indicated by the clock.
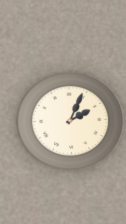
2:04
